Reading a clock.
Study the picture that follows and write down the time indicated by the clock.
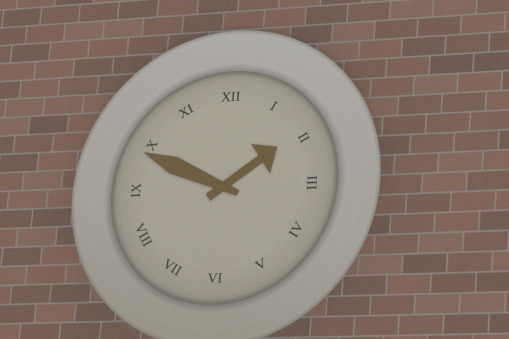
1:49
